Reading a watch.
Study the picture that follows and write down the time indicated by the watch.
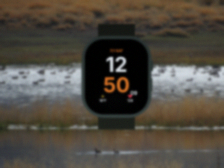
12:50
